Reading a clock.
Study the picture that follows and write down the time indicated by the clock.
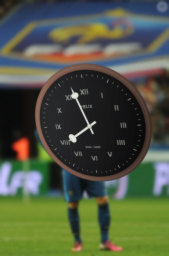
7:57
